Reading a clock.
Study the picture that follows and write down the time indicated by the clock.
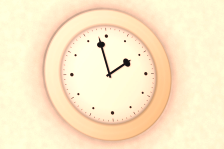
1:58
